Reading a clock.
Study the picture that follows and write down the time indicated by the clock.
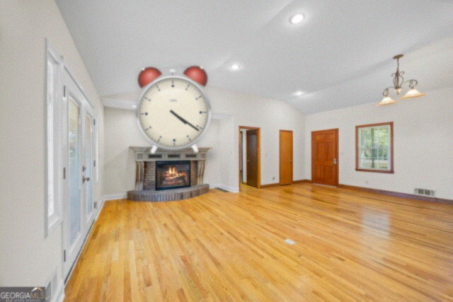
4:21
